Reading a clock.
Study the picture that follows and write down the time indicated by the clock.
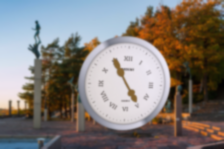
4:55
